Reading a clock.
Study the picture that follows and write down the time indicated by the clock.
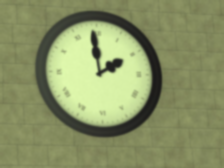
1:59
